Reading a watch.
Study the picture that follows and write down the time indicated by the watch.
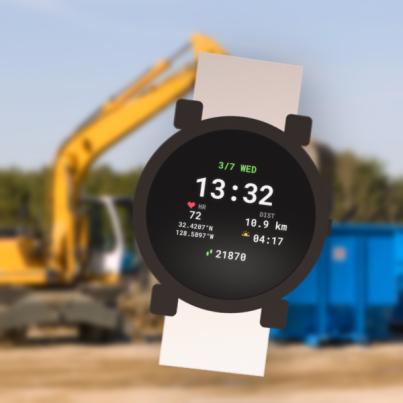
13:32
